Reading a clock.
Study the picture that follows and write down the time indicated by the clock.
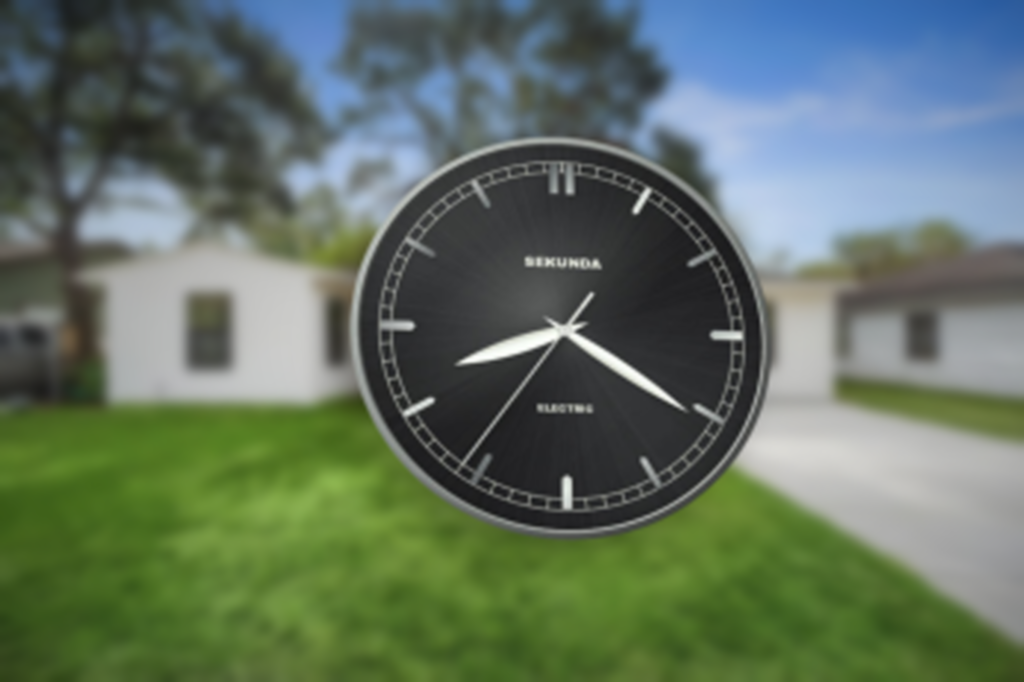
8:20:36
